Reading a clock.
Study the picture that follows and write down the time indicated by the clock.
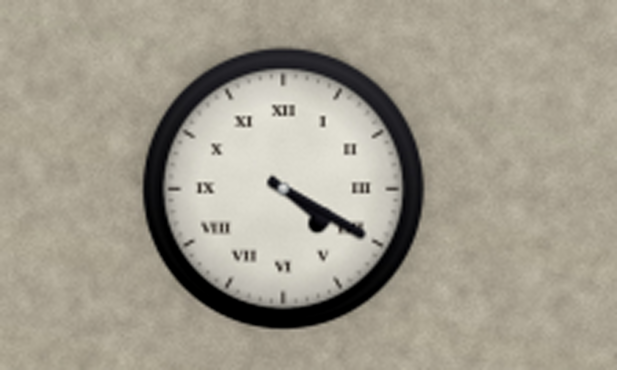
4:20
